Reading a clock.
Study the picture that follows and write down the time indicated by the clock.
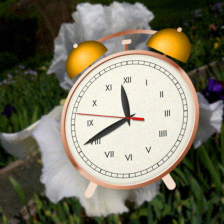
11:40:47
